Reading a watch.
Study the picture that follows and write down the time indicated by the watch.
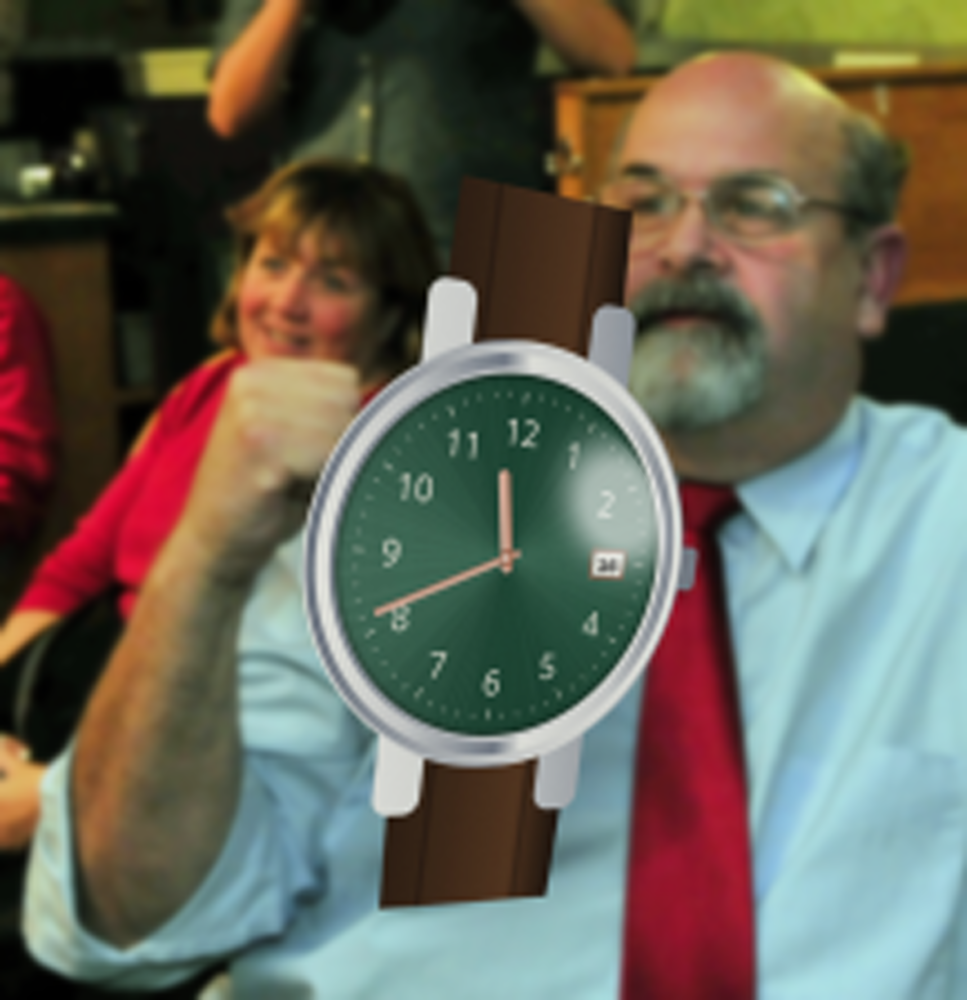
11:41
